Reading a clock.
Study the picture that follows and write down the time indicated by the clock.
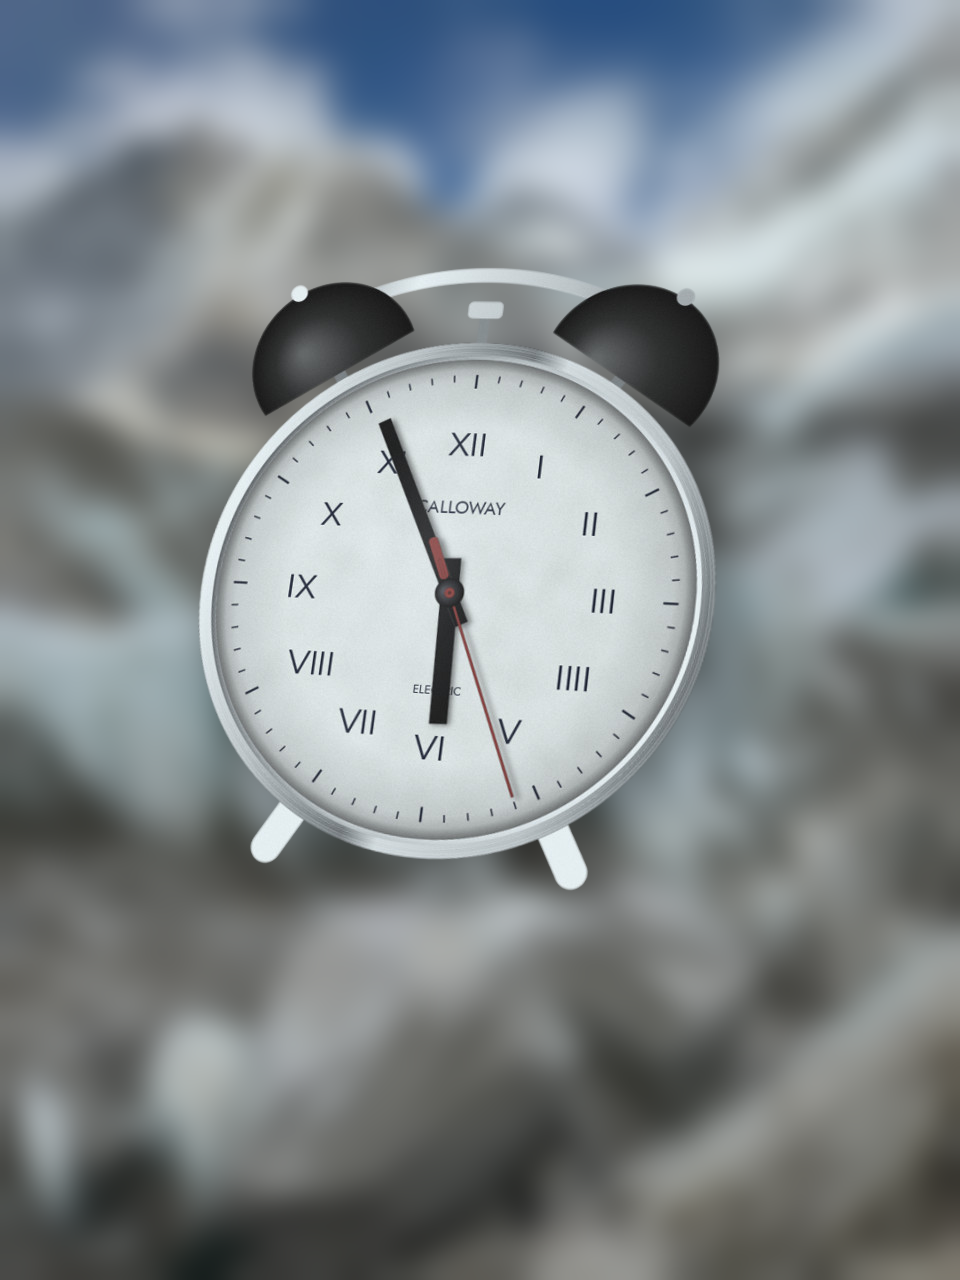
5:55:26
